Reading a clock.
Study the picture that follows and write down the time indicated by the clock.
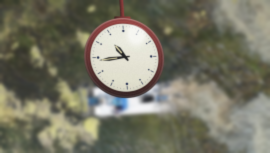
10:44
